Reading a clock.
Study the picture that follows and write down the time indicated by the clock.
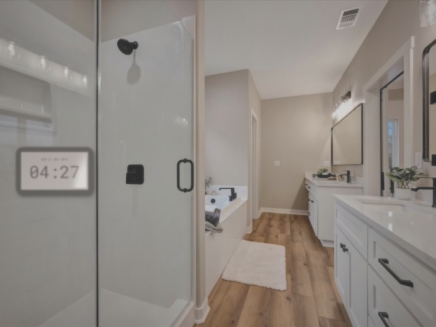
4:27
